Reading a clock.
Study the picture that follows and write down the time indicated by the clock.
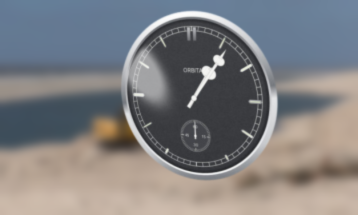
1:06
